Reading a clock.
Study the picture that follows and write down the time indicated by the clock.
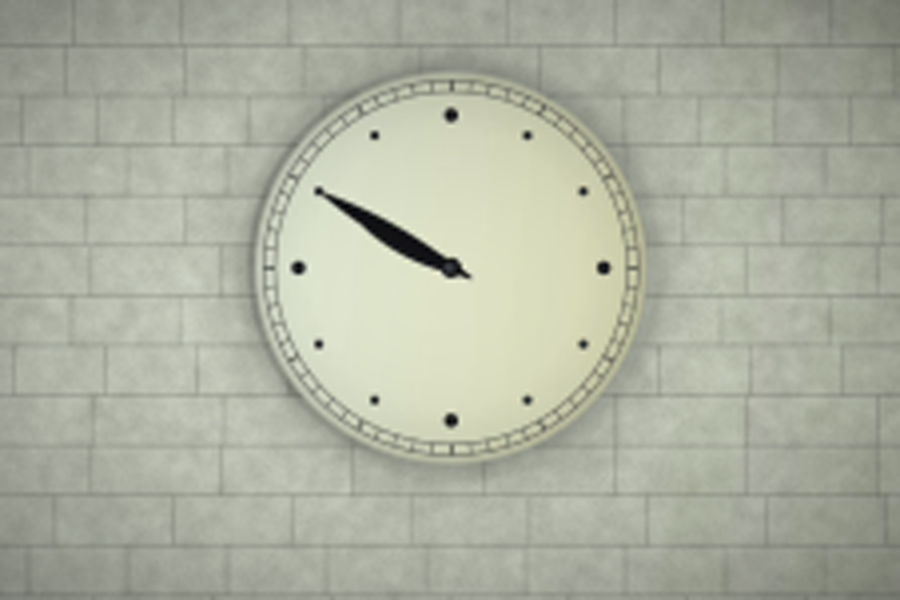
9:50
